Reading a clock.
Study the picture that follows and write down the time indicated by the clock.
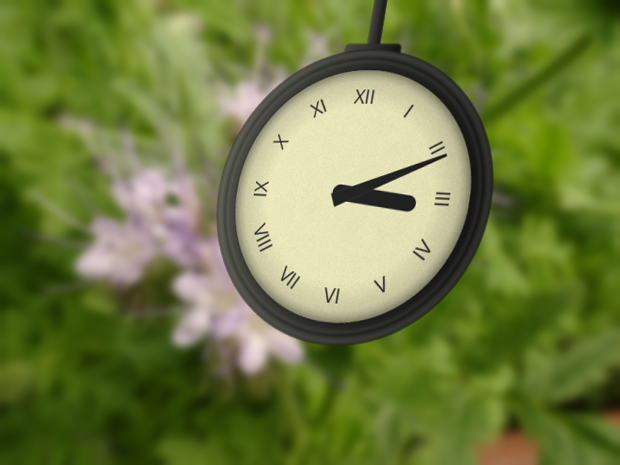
3:11
